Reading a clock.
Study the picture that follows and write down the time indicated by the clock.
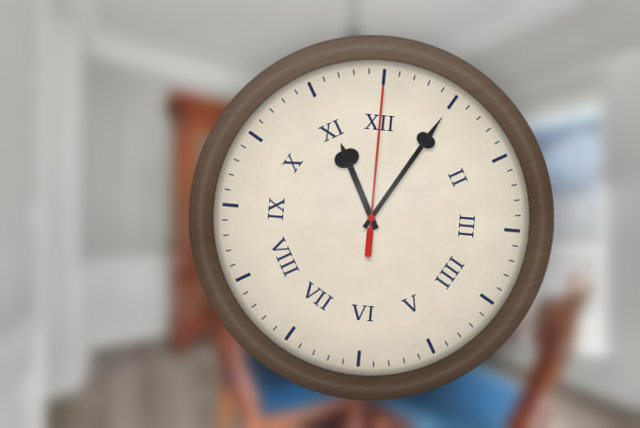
11:05:00
